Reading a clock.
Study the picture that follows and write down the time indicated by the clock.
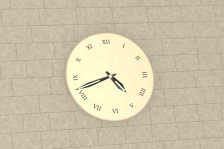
4:42
